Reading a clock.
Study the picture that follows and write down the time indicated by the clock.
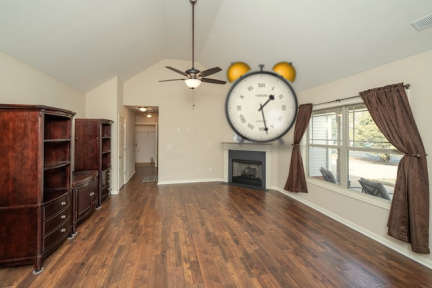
1:28
